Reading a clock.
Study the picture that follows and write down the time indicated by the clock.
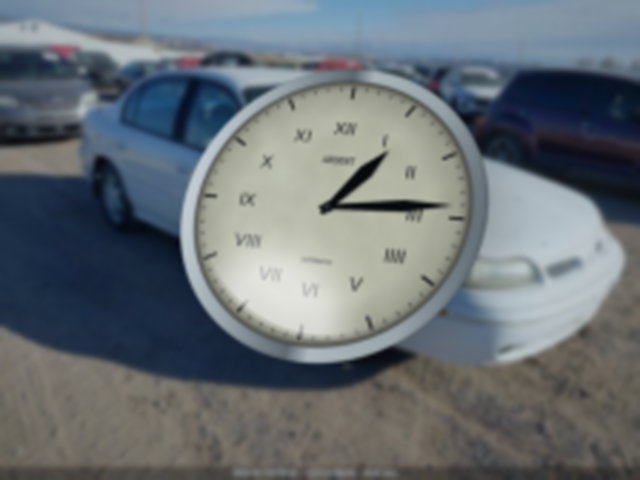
1:14
